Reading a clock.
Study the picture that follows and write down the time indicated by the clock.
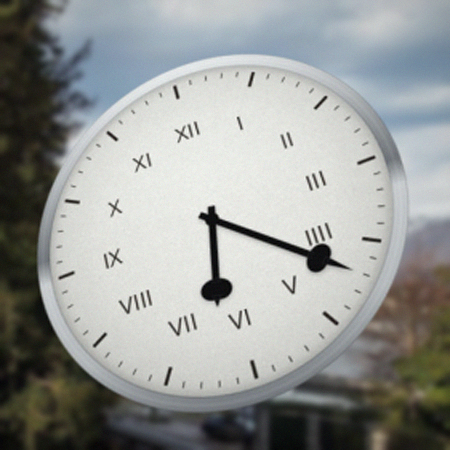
6:22
